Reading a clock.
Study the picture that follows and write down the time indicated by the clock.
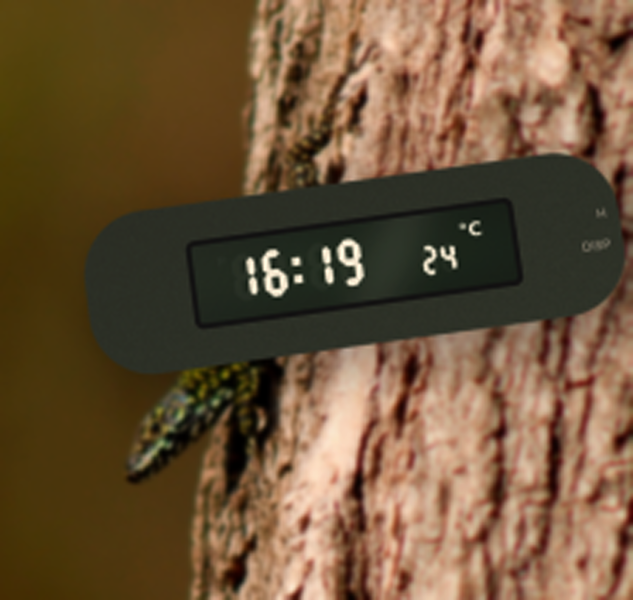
16:19
